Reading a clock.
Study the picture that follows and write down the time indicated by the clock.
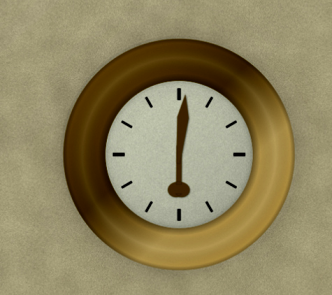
6:01
